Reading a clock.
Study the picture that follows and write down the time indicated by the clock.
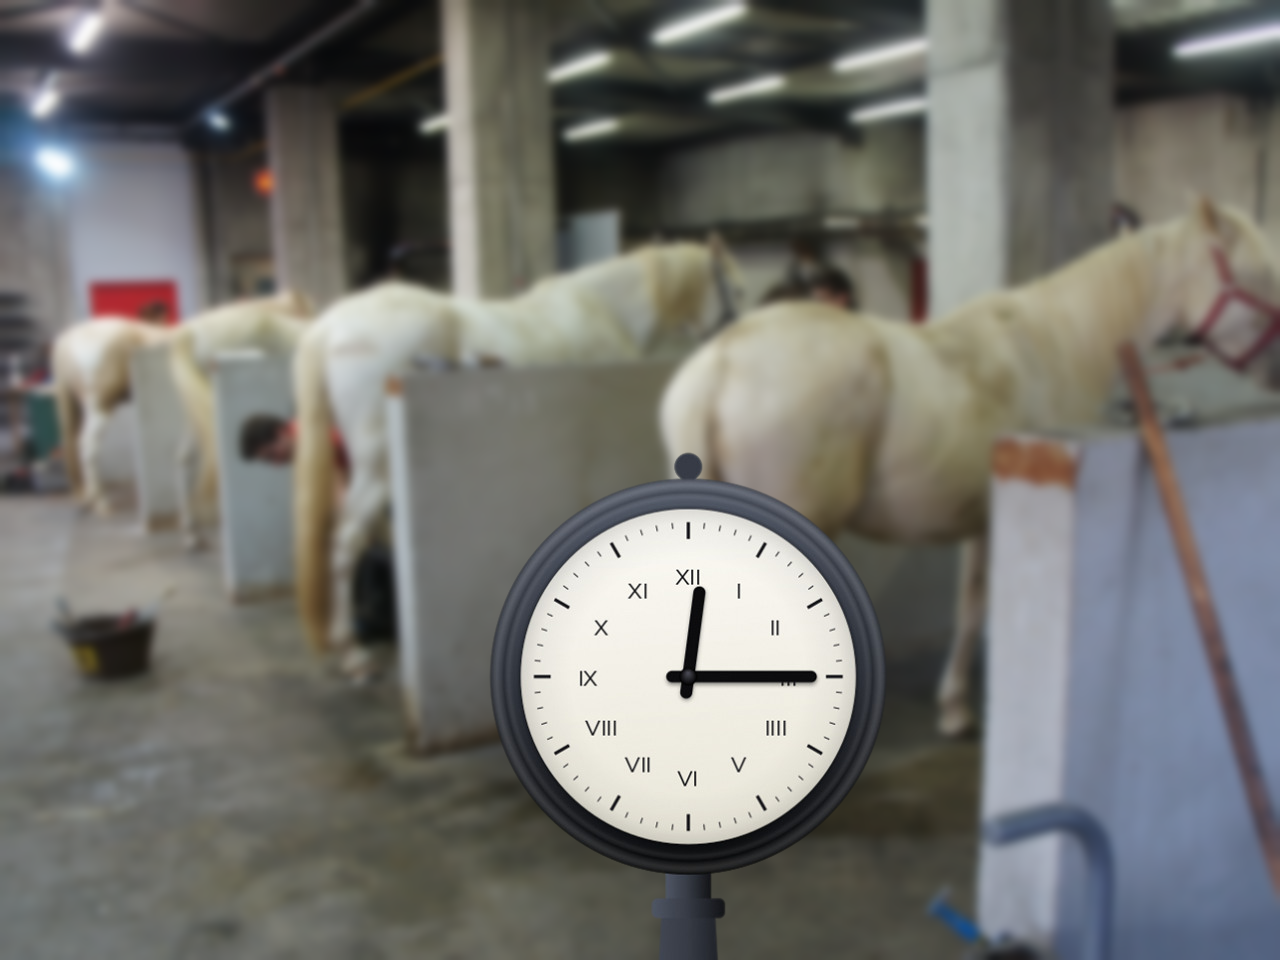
12:15
